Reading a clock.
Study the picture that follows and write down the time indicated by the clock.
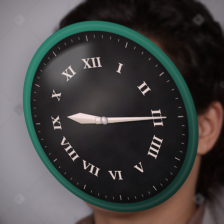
9:15
